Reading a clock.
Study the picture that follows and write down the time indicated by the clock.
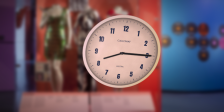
8:15
